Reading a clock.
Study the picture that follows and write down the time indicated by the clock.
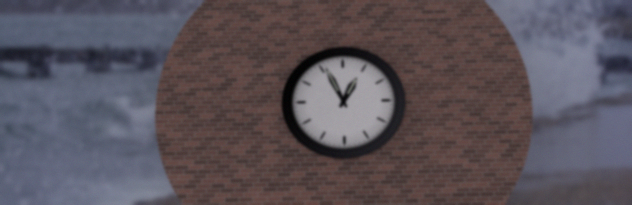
12:56
